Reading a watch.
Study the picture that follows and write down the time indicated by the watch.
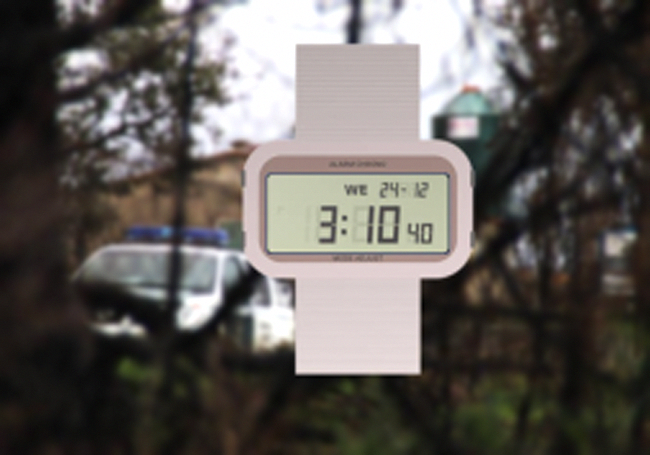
3:10:40
